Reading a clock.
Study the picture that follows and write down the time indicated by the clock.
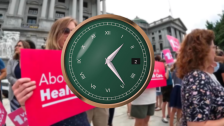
1:24
